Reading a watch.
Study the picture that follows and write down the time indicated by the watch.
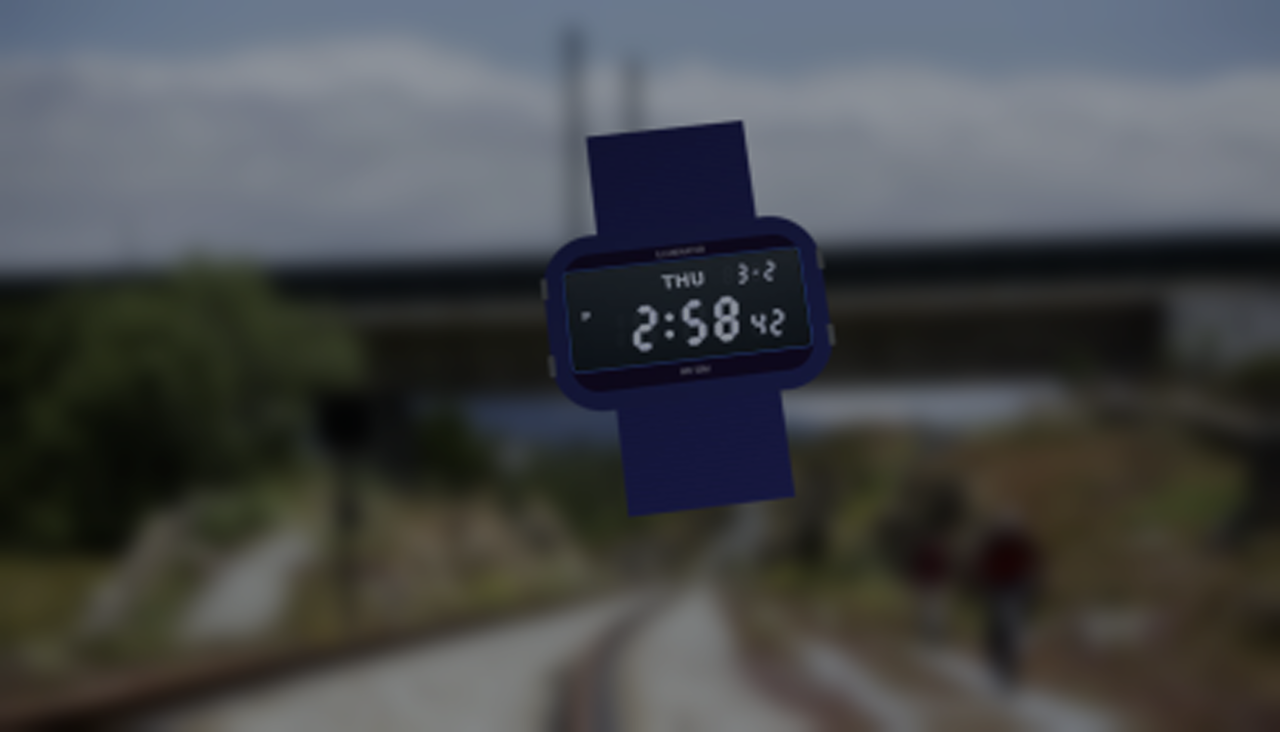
2:58:42
